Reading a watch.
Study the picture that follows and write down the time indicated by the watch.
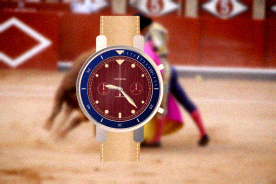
9:23
